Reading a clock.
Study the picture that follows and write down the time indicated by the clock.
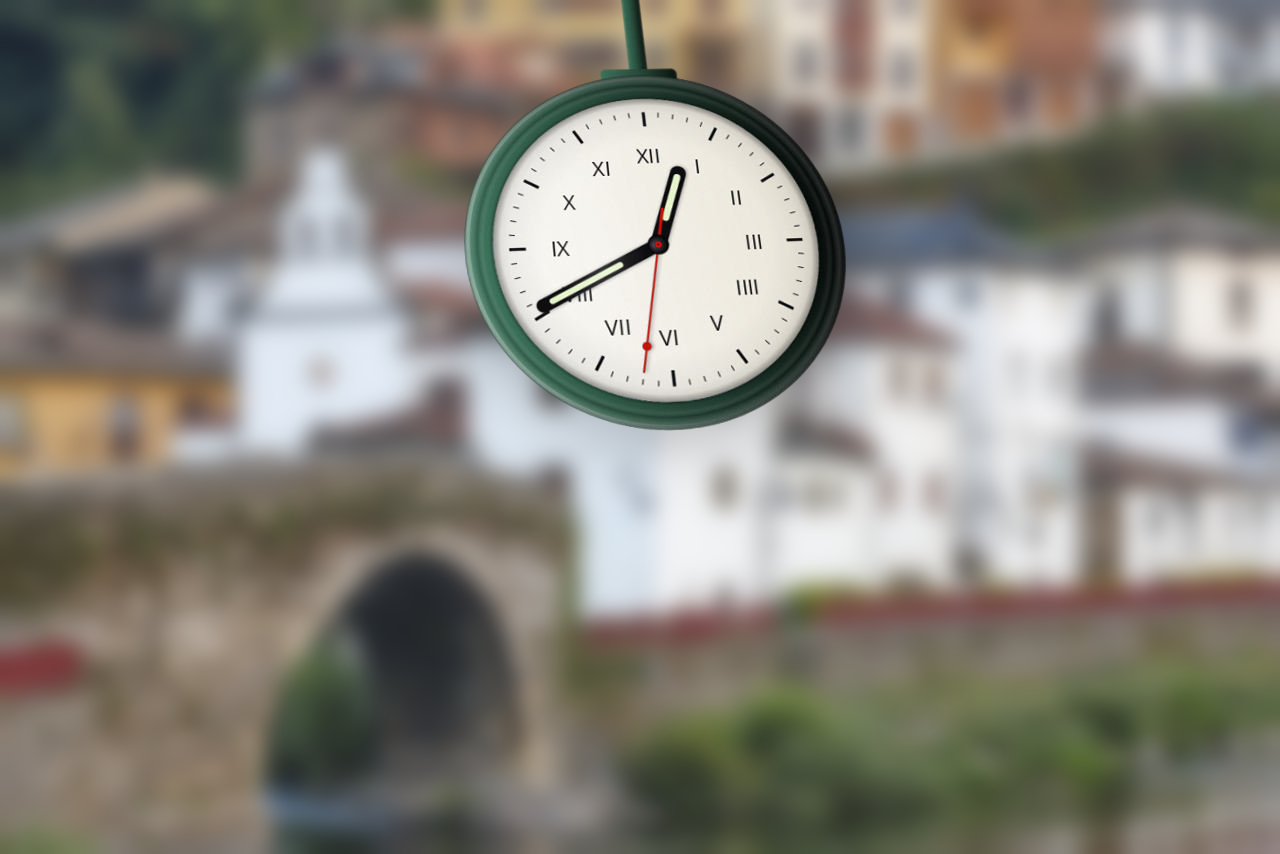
12:40:32
